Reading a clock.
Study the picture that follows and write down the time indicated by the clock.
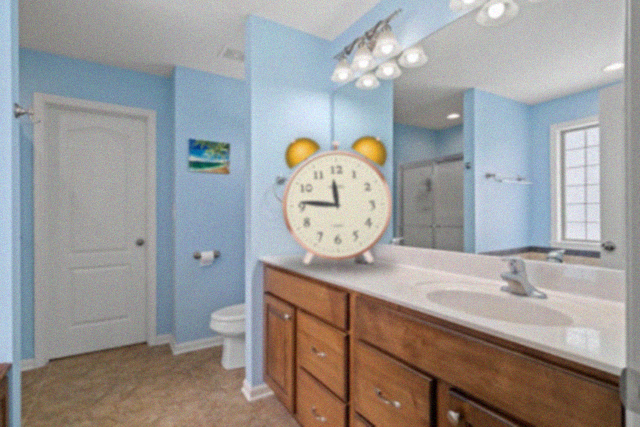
11:46
